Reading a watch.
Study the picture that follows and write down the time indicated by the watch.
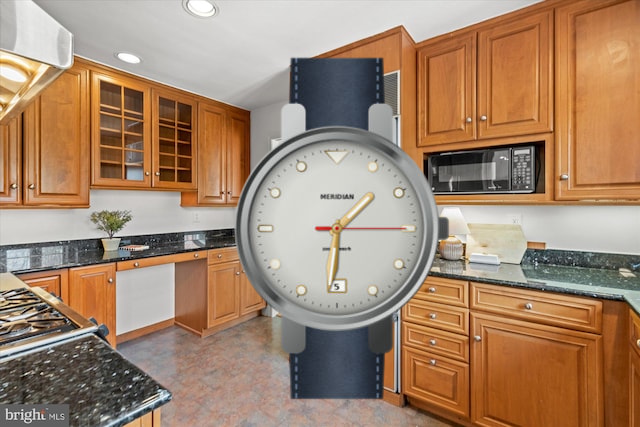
1:31:15
